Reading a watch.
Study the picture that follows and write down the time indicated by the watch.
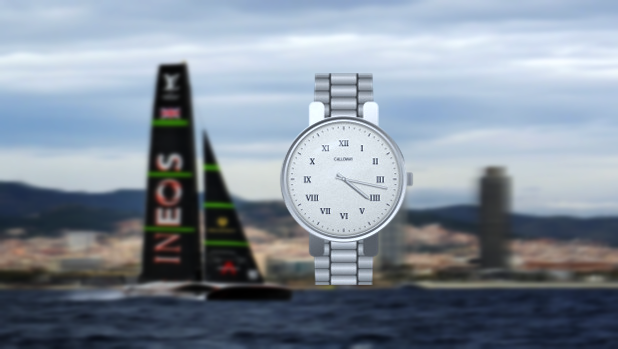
4:17
